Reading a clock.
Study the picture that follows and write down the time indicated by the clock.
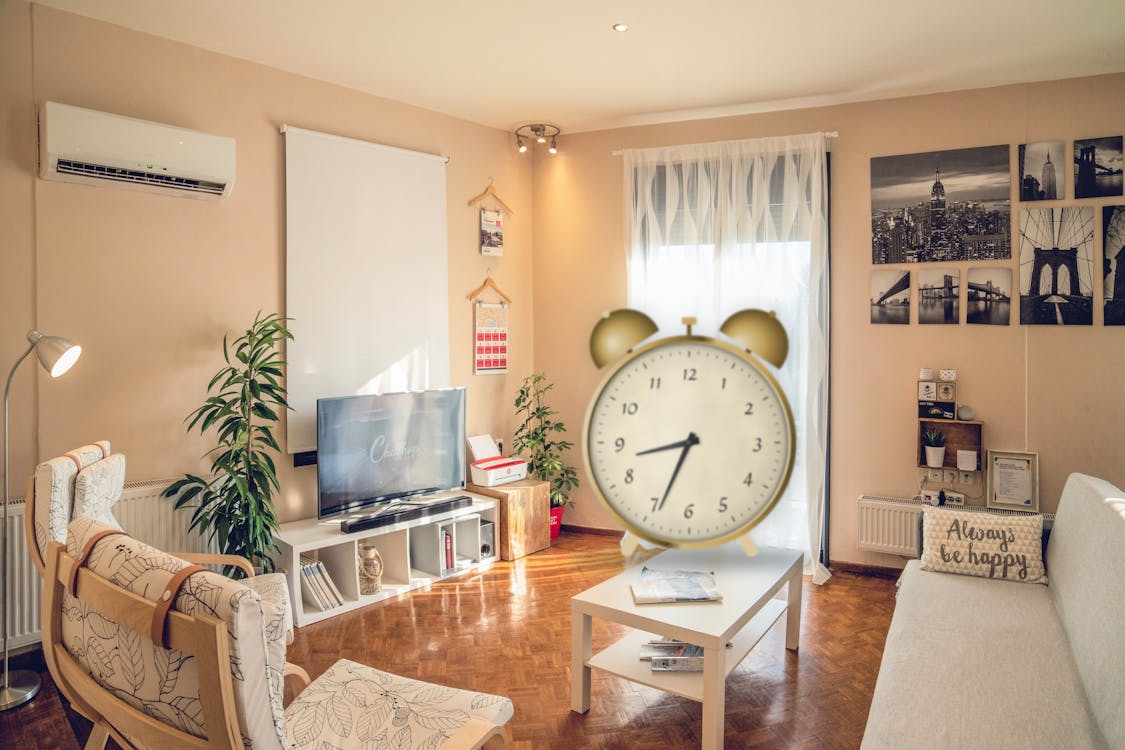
8:34
